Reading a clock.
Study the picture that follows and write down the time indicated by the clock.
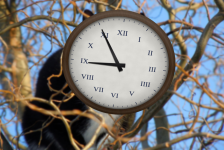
8:55
